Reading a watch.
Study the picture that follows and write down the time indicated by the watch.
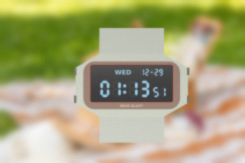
1:13:51
